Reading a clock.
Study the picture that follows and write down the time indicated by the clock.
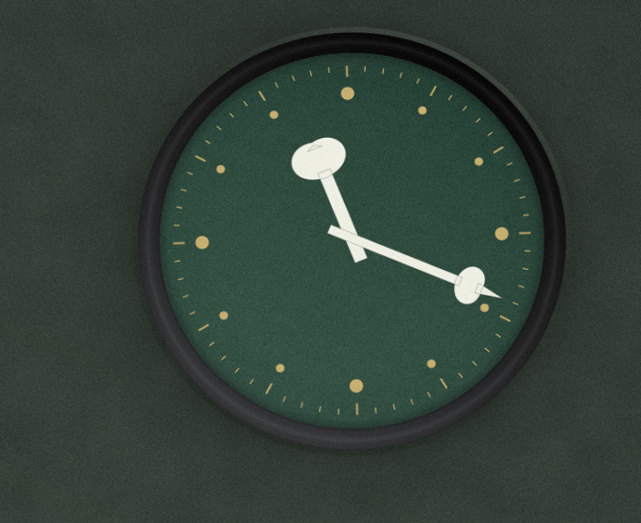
11:19
